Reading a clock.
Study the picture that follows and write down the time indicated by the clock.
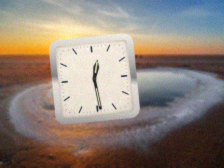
12:29
